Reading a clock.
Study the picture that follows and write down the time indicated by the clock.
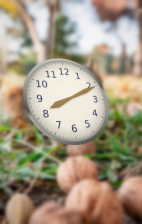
8:11
